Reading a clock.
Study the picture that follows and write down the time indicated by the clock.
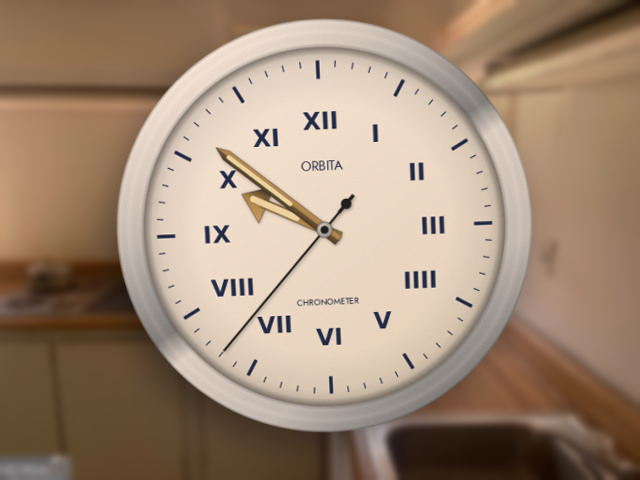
9:51:37
